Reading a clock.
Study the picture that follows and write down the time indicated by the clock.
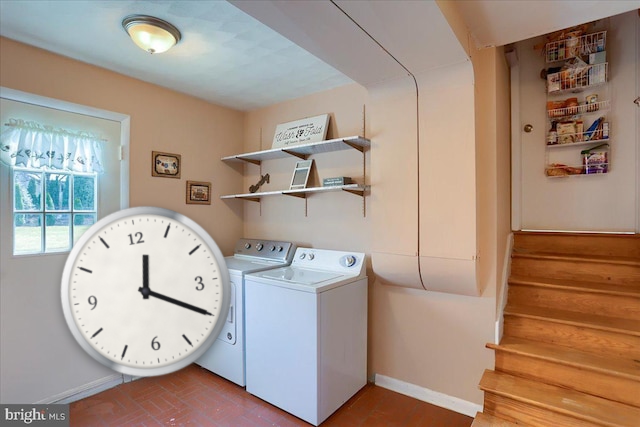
12:20
